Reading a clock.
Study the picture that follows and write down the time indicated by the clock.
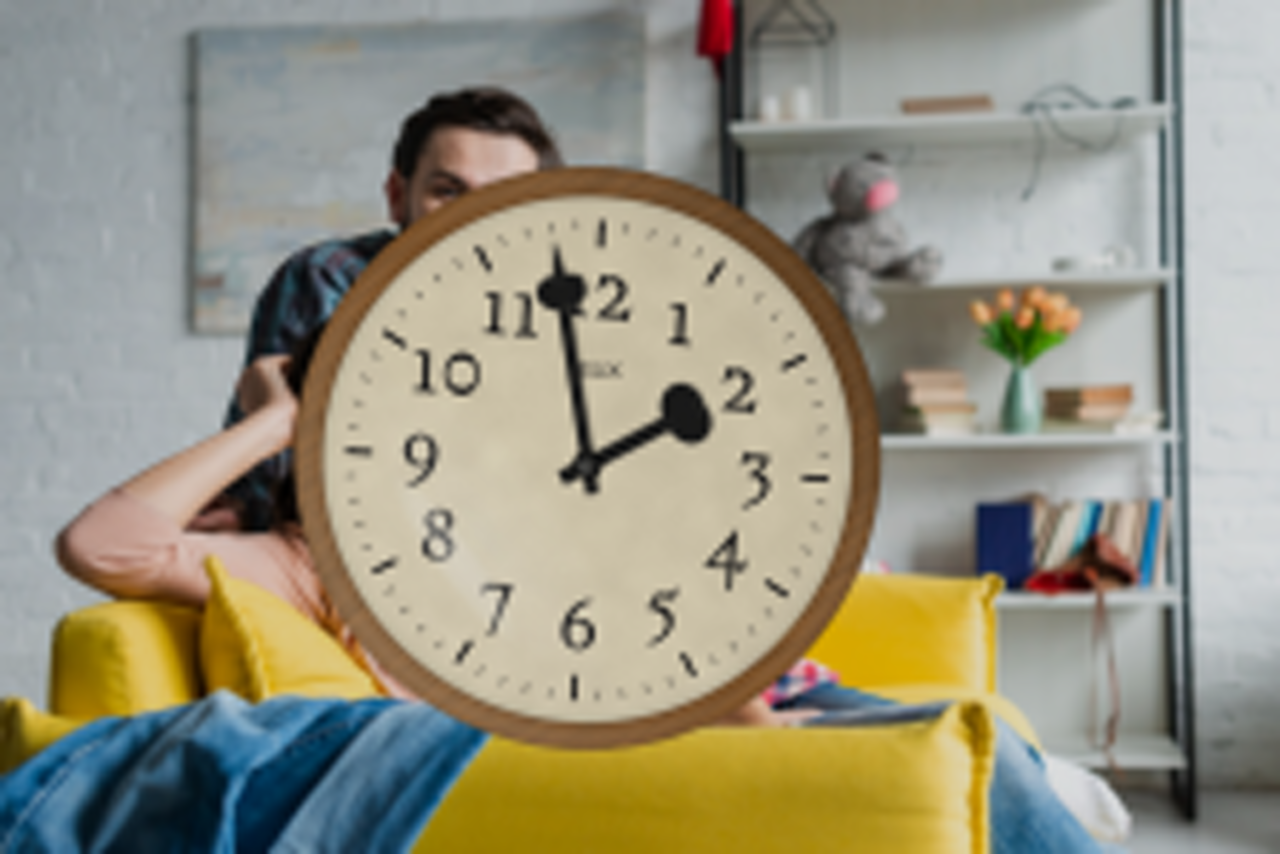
1:58
